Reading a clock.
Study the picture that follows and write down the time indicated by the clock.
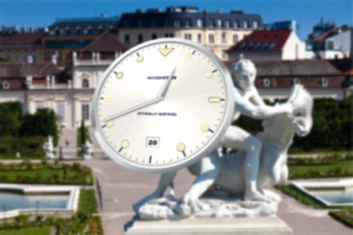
12:41
